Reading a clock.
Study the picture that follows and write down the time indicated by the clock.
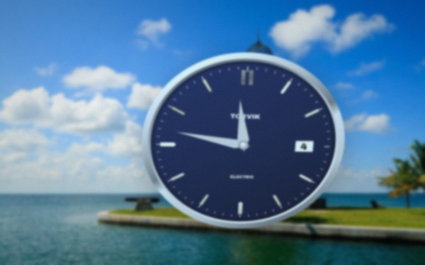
11:47
